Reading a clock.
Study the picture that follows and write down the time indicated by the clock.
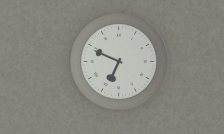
6:49
